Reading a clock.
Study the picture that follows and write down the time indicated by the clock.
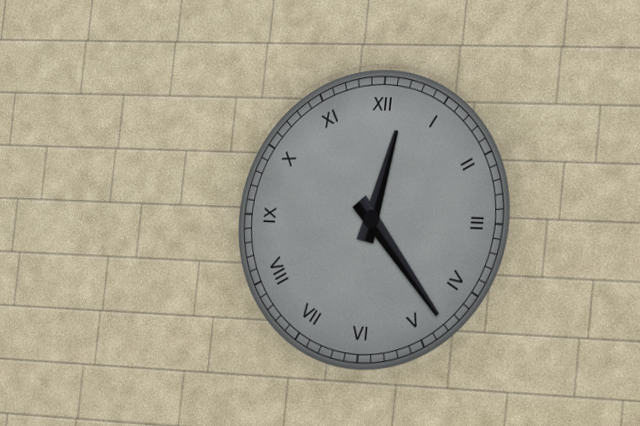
12:23
